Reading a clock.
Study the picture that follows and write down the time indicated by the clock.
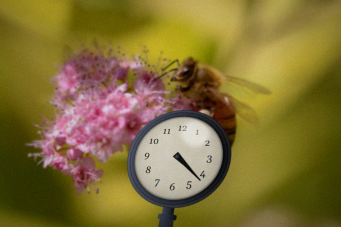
4:22
